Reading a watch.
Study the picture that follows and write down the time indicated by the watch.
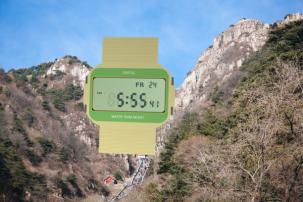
5:55:41
